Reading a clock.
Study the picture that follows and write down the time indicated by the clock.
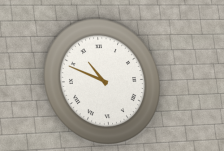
10:49
